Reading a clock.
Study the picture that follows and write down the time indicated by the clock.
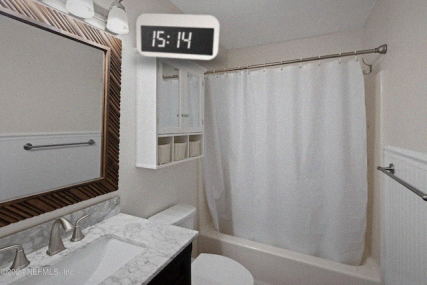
15:14
